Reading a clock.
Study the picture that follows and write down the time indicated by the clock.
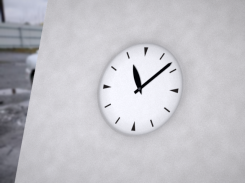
11:08
